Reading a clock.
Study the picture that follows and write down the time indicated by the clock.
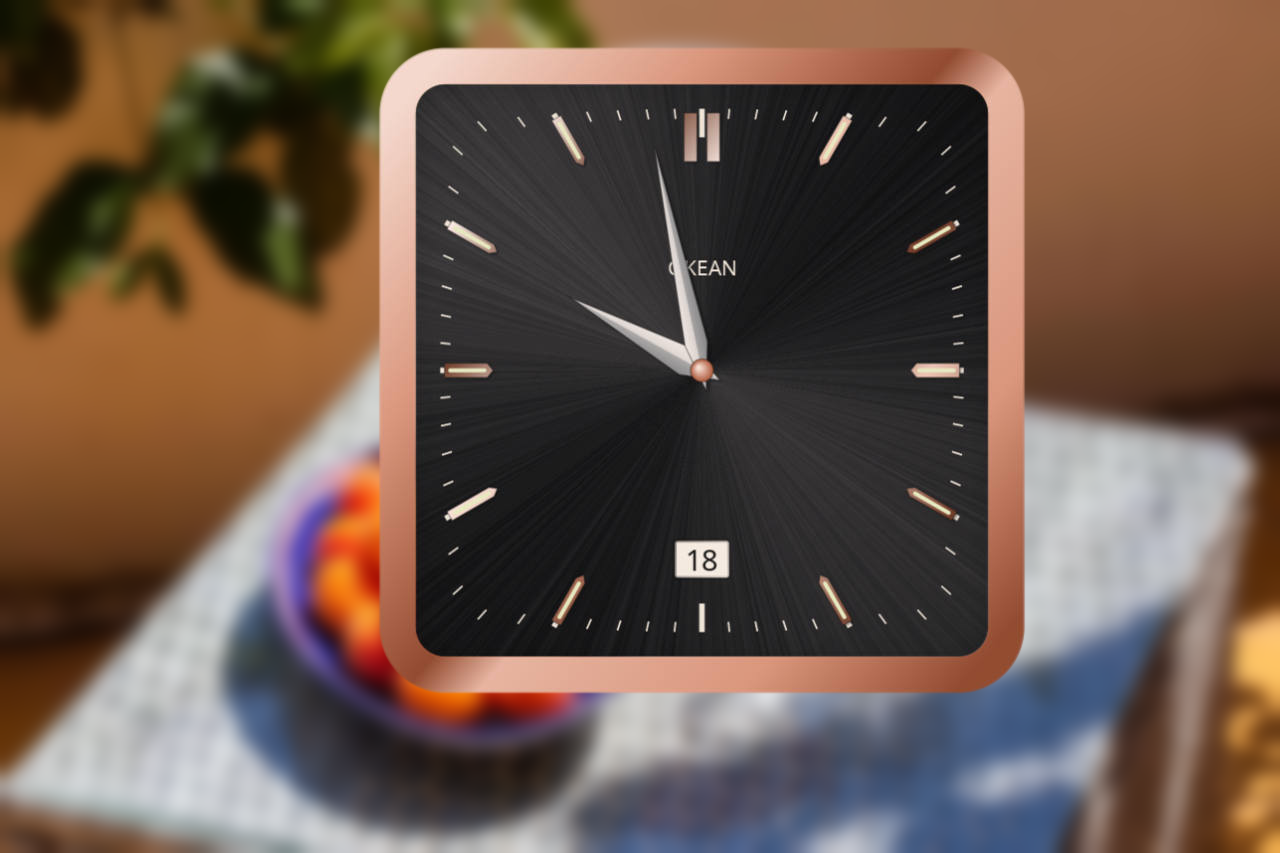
9:58
